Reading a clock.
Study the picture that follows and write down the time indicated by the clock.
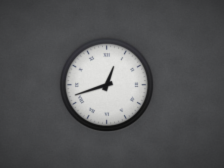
12:42
